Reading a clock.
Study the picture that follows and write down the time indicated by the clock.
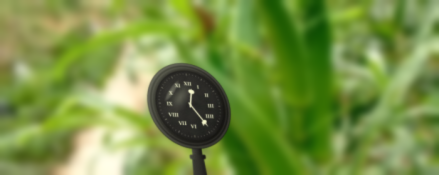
12:24
